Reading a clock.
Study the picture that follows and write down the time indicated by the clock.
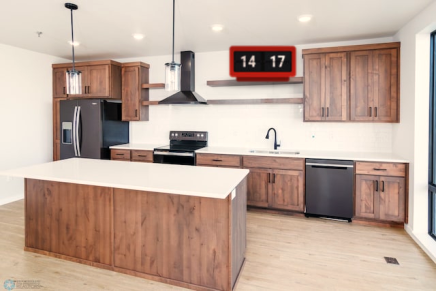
14:17
